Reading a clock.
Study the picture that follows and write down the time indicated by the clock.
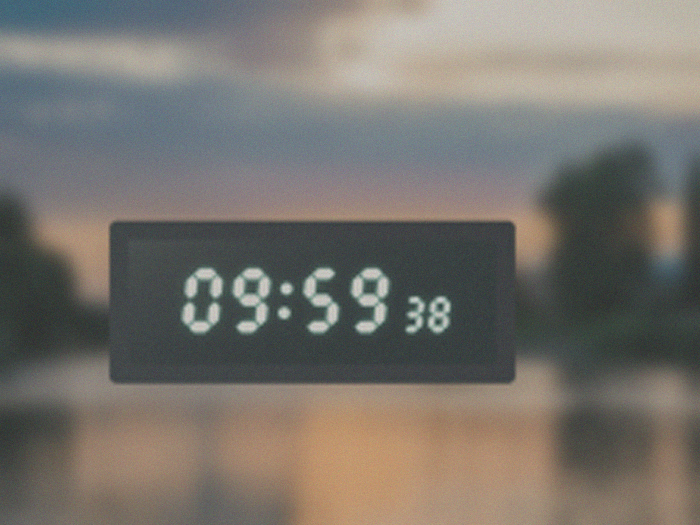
9:59:38
